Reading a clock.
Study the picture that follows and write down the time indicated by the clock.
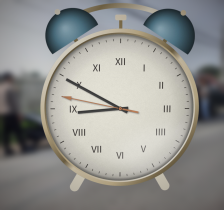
8:49:47
